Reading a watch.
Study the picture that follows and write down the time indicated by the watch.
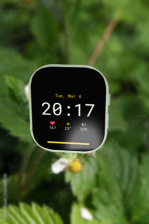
20:17
